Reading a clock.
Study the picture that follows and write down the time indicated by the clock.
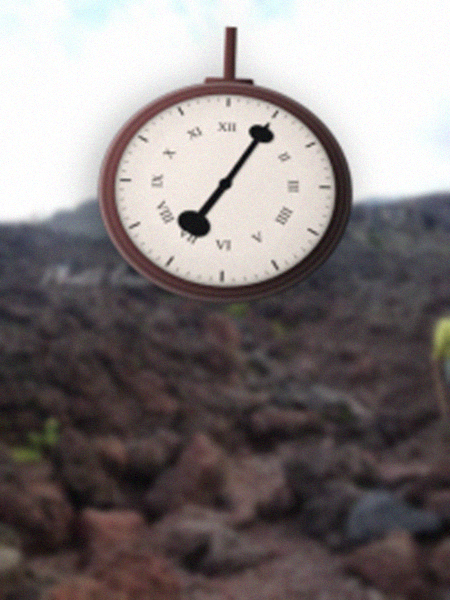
7:05
